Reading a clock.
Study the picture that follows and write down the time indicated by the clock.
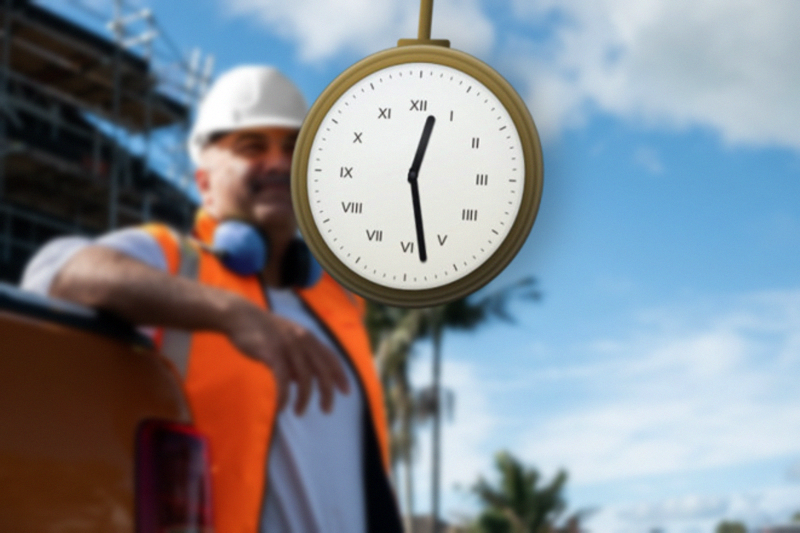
12:28
